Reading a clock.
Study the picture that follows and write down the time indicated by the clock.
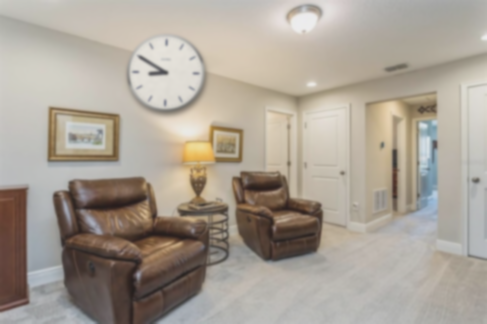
8:50
